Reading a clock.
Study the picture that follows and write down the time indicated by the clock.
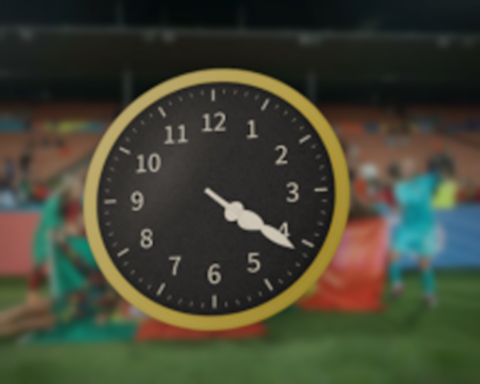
4:21
